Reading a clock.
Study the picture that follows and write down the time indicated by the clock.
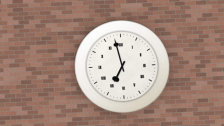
6:58
